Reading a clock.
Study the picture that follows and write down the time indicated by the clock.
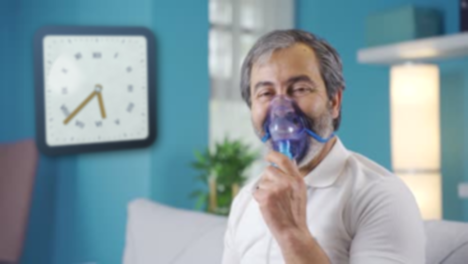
5:38
